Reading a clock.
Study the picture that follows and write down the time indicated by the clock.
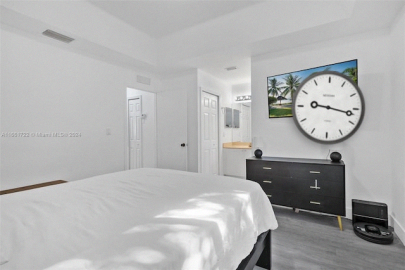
9:17
